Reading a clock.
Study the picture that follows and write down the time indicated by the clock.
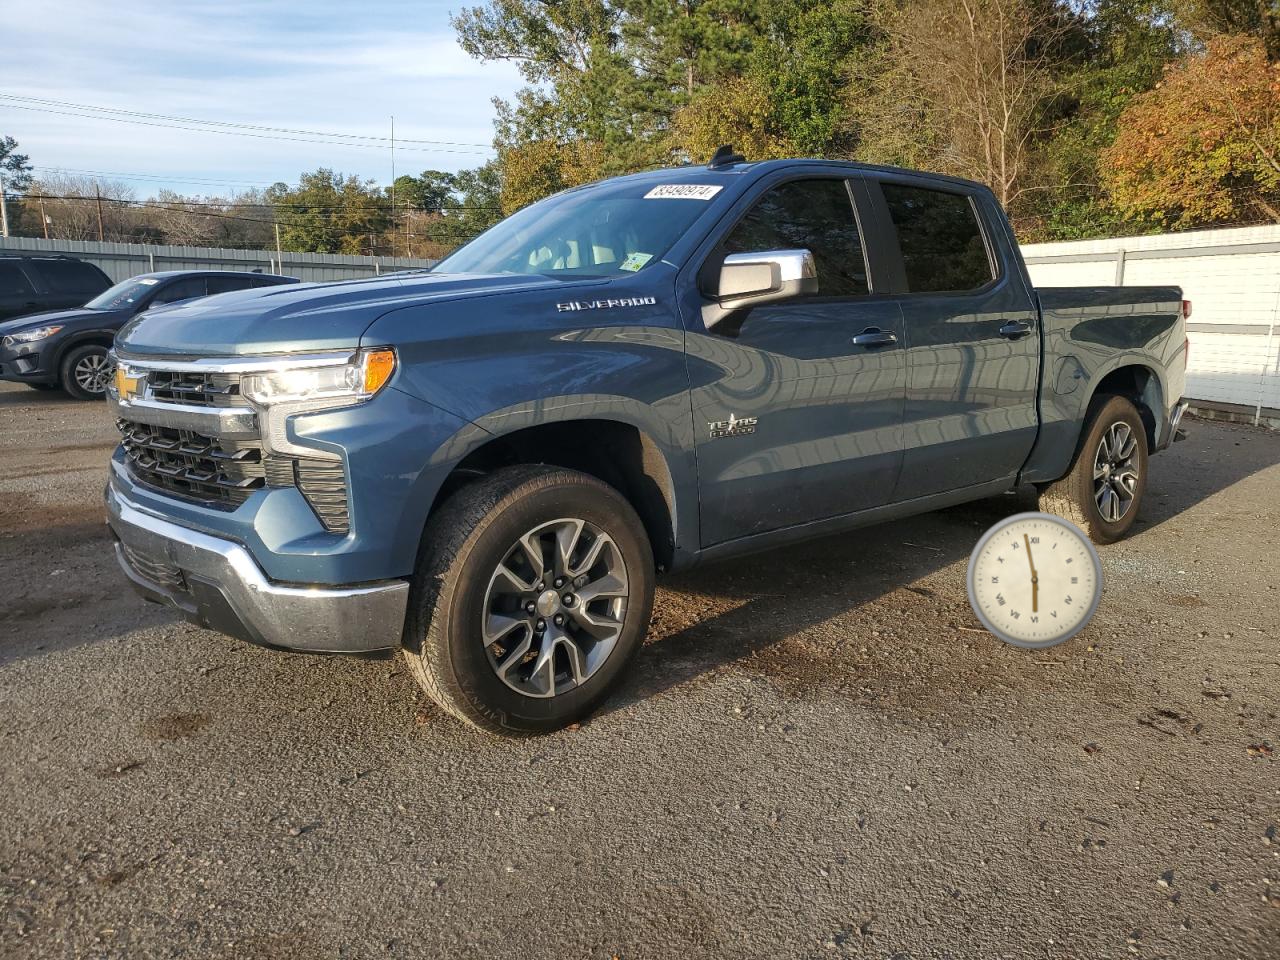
5:58
